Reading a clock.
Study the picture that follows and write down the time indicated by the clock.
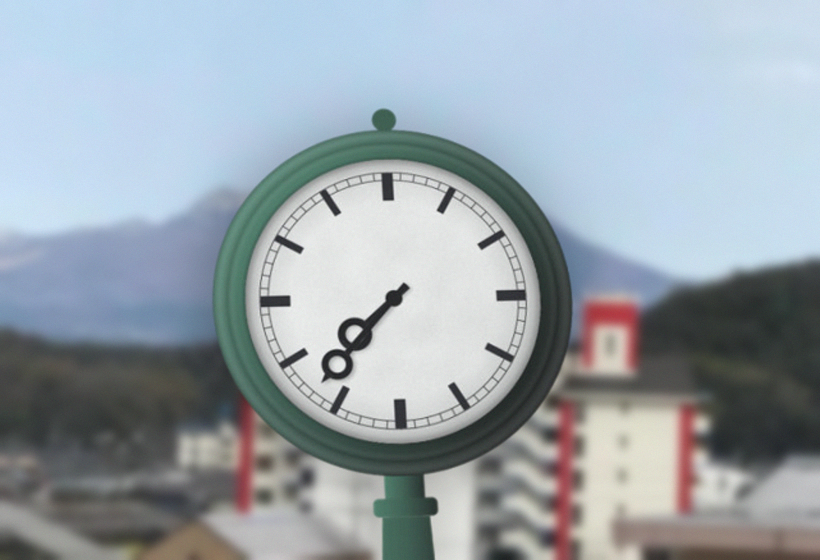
7:37
